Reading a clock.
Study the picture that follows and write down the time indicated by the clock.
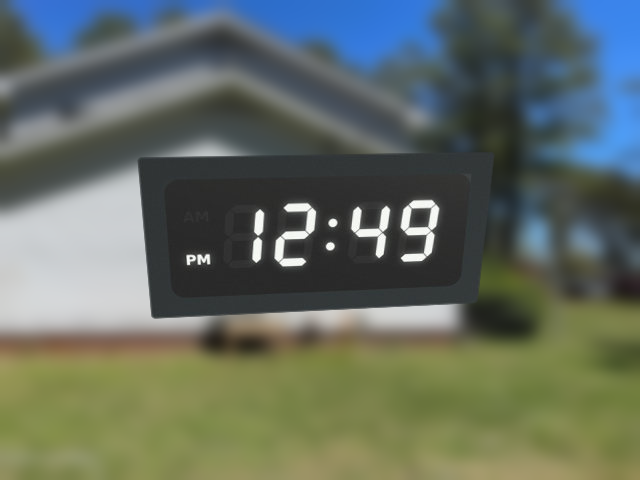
12:49
